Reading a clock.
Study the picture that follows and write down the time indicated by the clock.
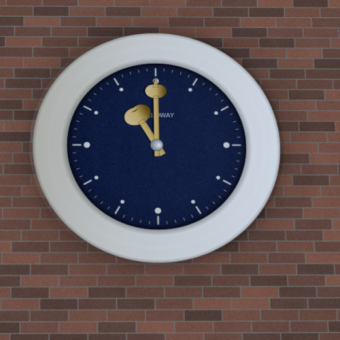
11:00
